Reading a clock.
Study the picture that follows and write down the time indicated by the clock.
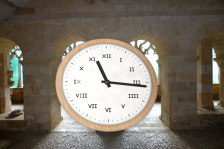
11:16
